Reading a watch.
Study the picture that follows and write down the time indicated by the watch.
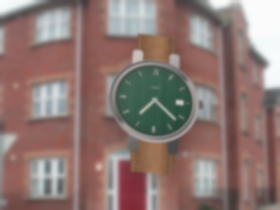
7:22
